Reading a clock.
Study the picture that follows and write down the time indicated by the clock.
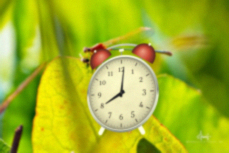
8:01
